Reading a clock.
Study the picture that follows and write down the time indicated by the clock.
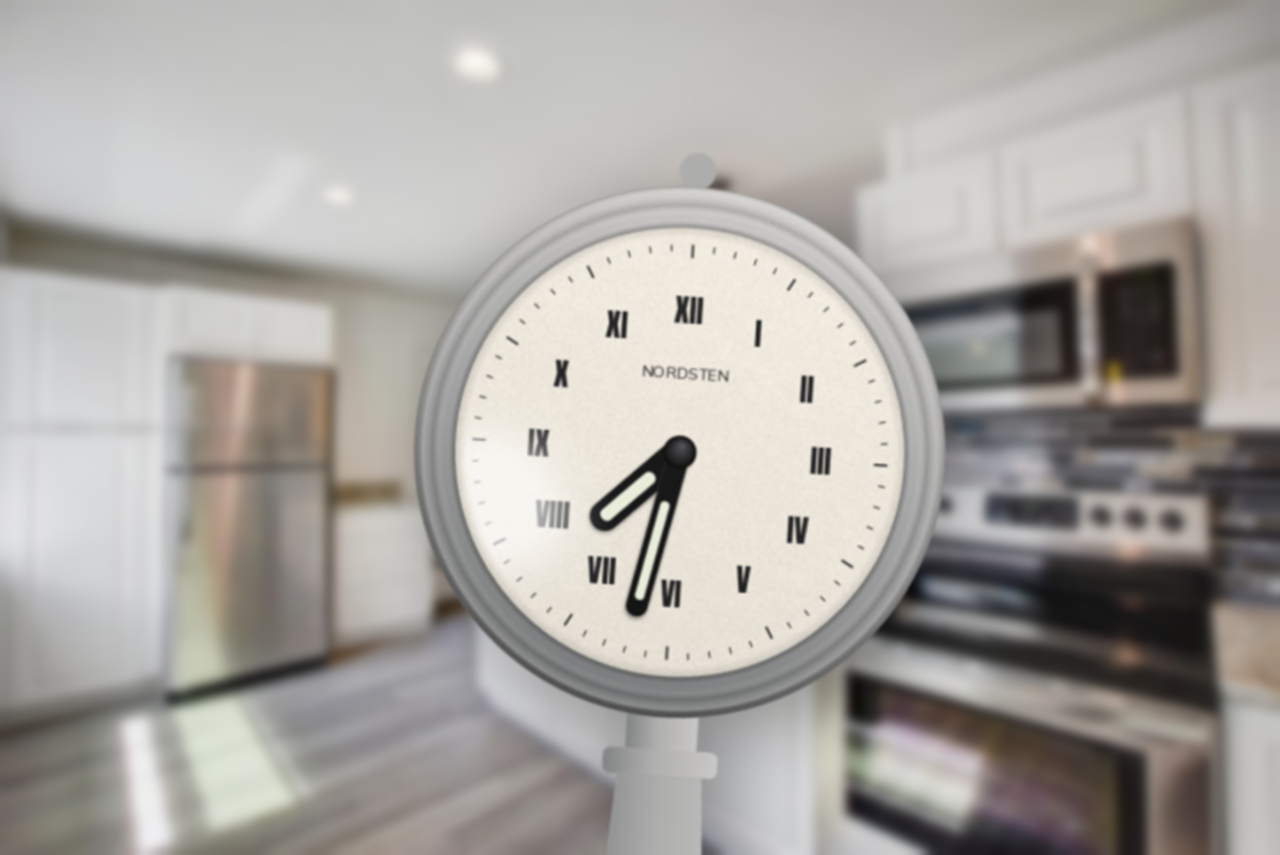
7:32
